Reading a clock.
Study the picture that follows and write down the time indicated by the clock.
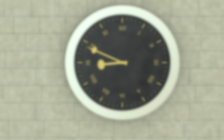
8:49
